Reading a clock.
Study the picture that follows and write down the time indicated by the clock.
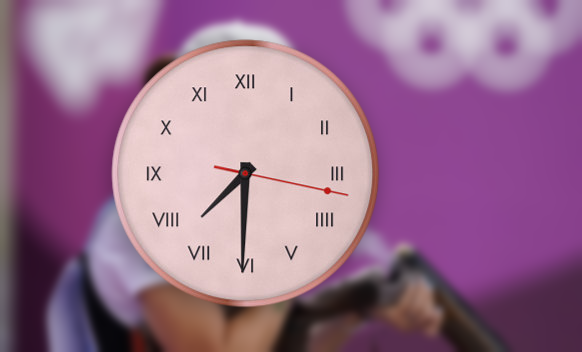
7:30:17
